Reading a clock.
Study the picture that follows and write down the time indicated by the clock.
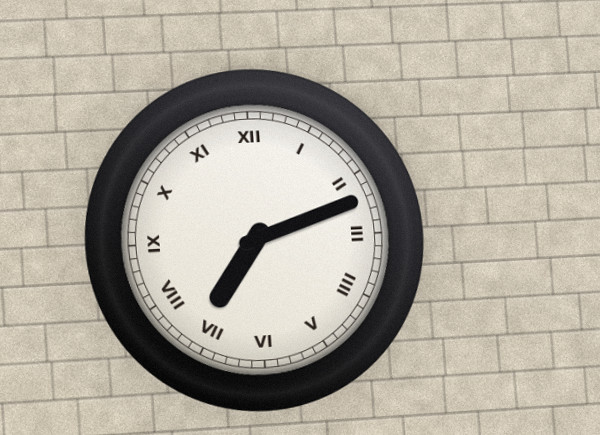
7:12
